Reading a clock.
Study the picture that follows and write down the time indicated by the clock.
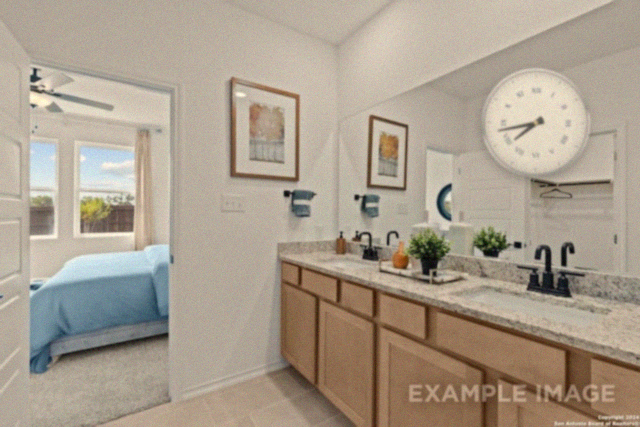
7:43
